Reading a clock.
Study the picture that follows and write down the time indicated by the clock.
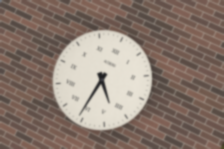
4:31
